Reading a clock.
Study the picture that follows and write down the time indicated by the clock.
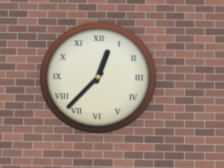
12:37
